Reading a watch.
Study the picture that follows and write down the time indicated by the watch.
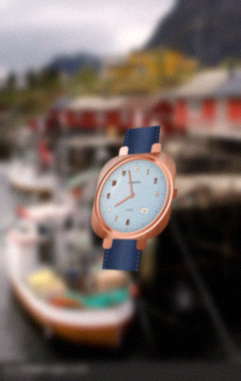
7:57
